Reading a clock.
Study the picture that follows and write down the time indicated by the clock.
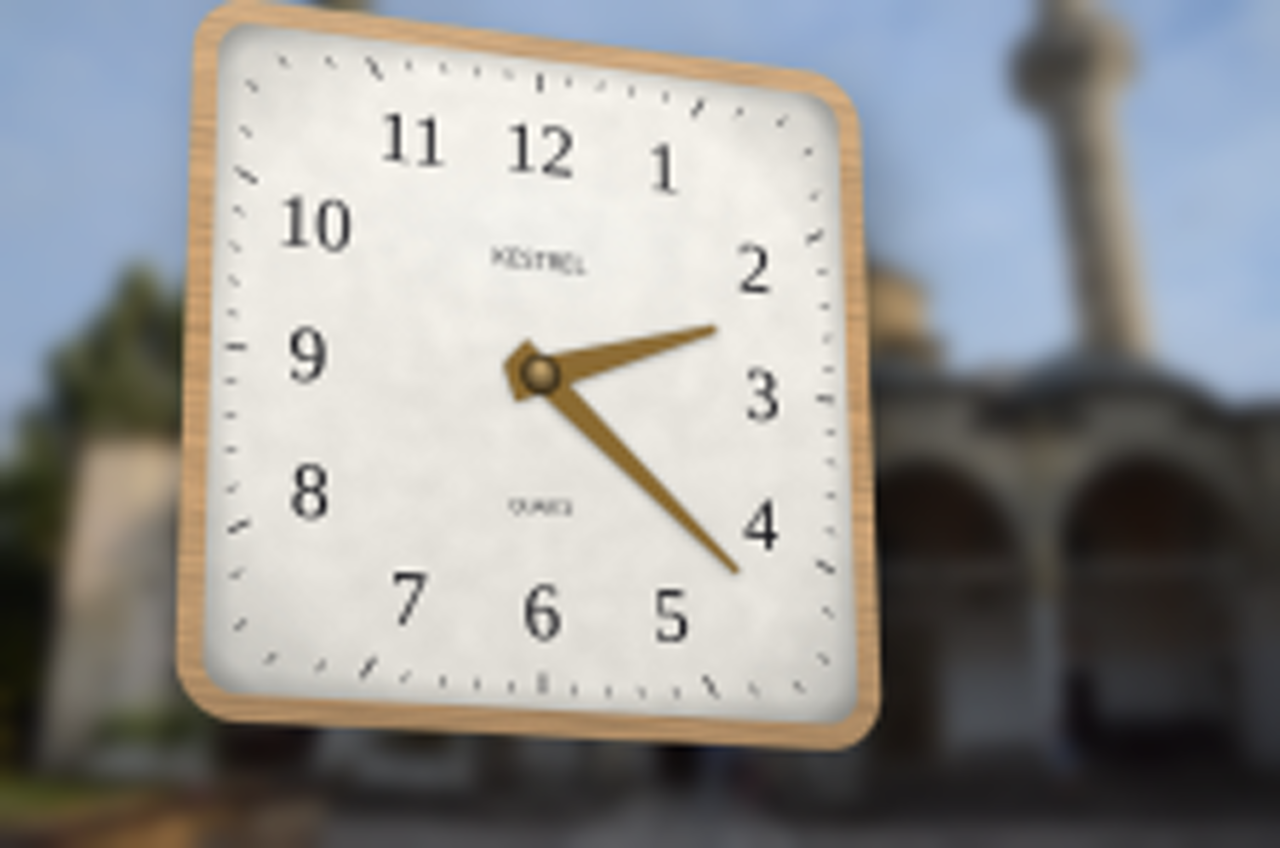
2:22
